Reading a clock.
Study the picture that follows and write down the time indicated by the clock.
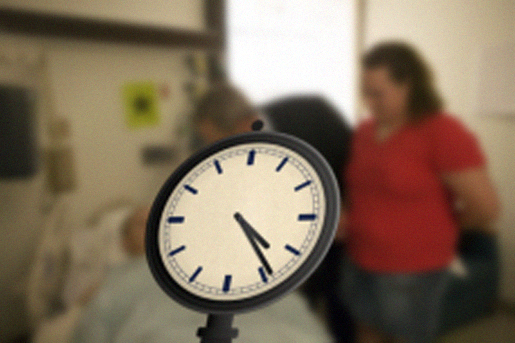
4:24
